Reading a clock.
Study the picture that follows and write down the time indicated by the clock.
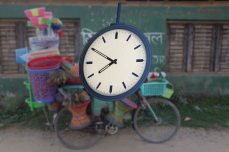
7:50
